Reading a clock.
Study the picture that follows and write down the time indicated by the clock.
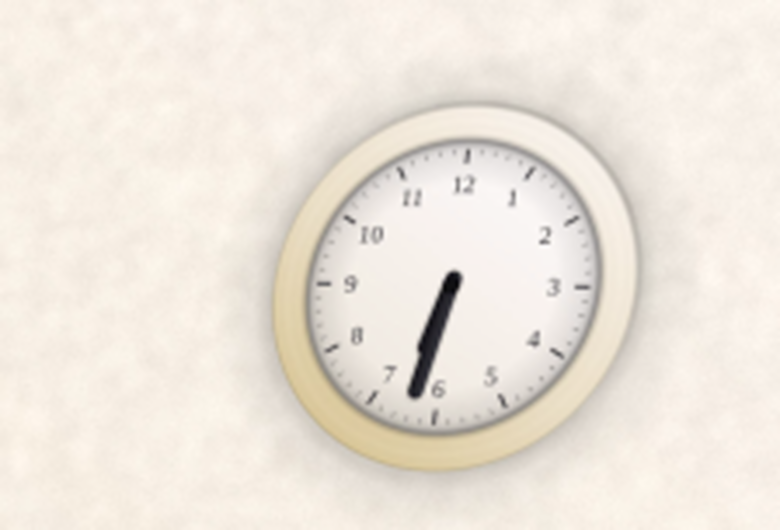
6:32
